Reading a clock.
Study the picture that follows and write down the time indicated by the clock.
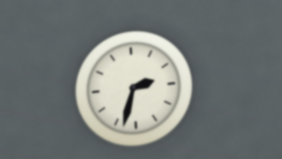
2:33
